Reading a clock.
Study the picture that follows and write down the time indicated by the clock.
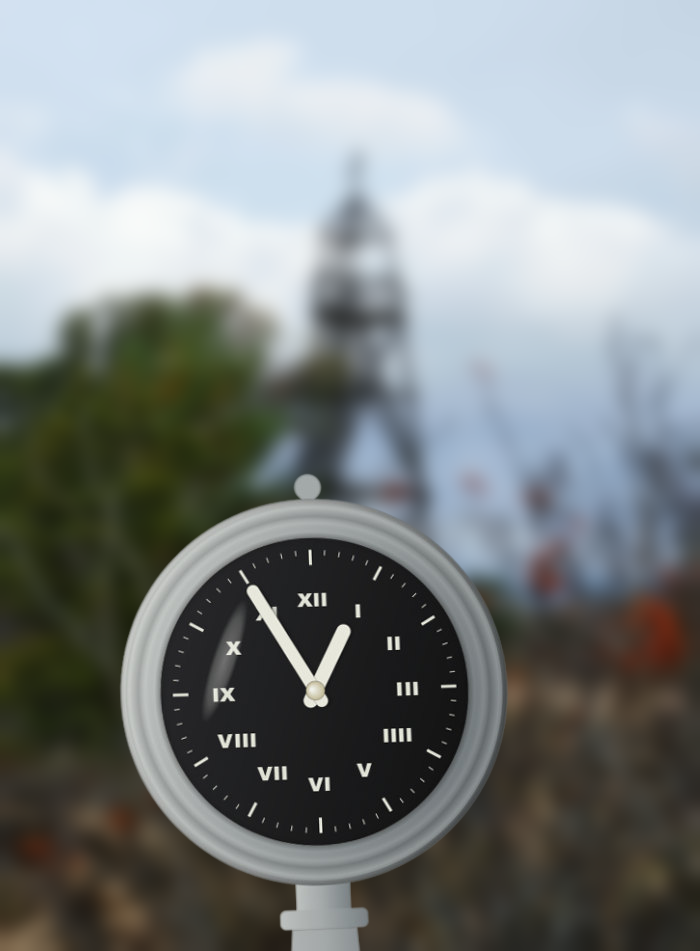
12:55
